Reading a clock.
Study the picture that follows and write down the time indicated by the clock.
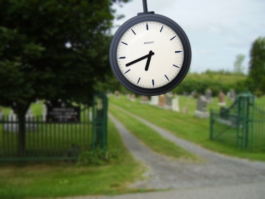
6:42
